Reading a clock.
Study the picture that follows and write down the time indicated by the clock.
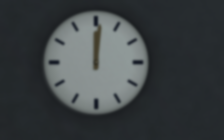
12:01
